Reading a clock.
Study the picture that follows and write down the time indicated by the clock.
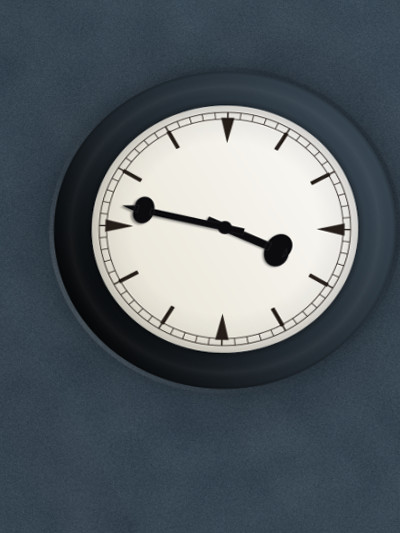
3:47
